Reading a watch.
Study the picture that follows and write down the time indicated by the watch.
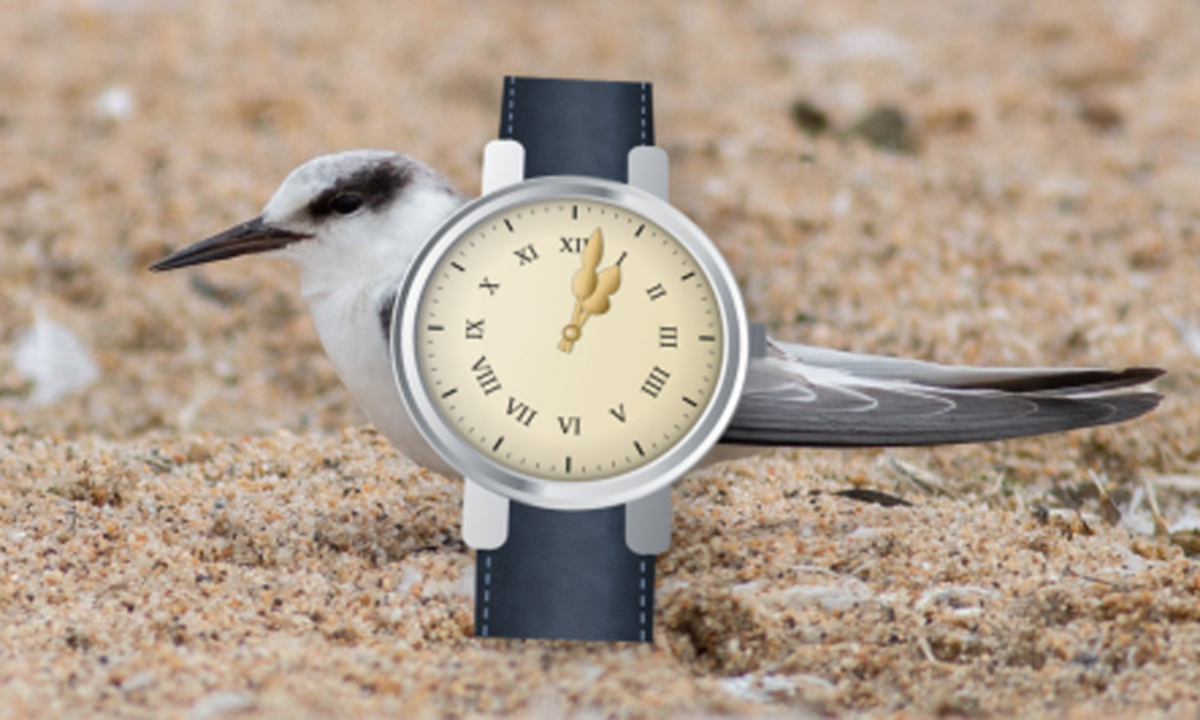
1:02
